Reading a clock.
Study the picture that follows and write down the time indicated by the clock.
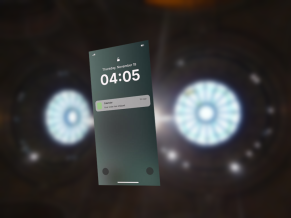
4:05
